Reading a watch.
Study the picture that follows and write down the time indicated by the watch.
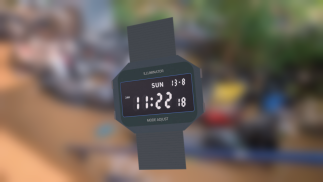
11:22:18
